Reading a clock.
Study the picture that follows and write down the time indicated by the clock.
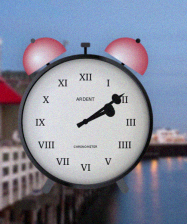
2:09
